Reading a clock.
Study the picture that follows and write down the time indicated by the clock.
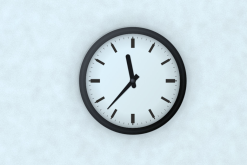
11:37
